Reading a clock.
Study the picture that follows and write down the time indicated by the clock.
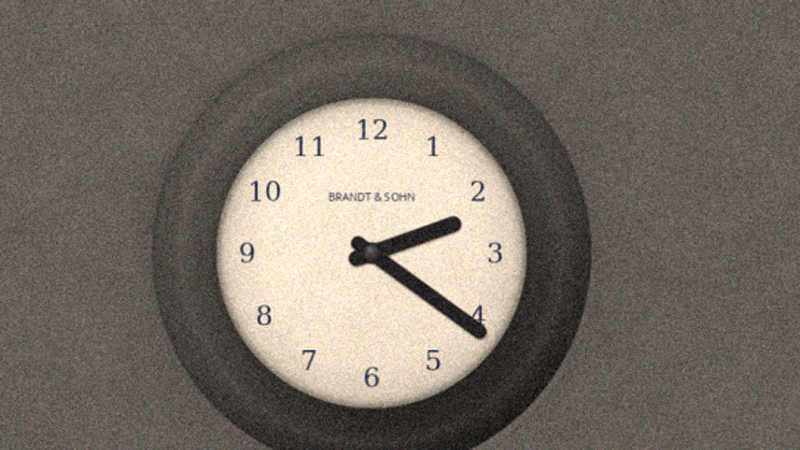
2:21
